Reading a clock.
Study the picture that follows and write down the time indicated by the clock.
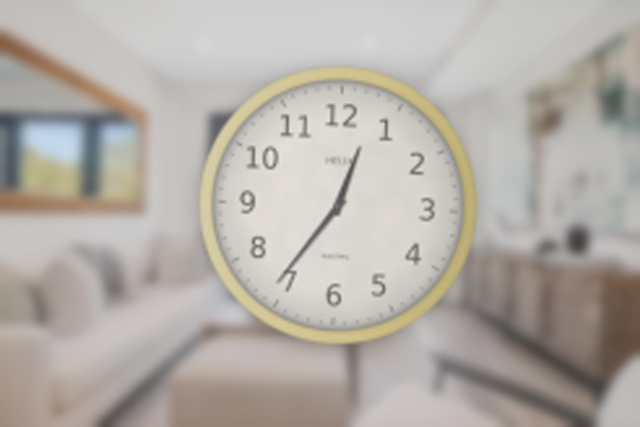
12:36
